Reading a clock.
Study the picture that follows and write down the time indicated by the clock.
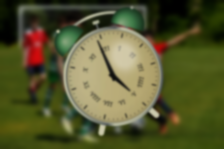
4:59
